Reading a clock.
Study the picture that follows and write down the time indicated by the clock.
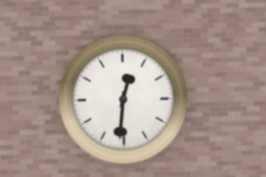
12:31
